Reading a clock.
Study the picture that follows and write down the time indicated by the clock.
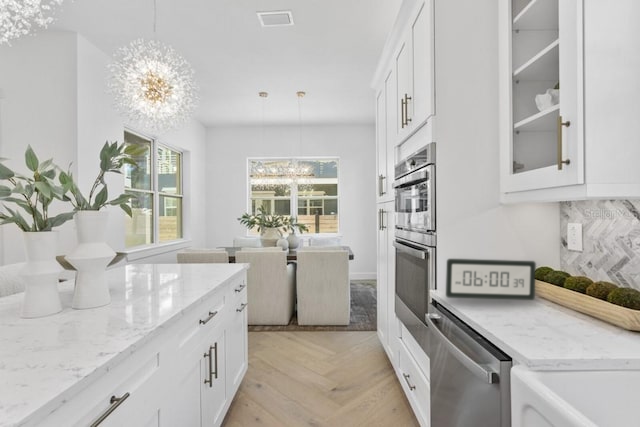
6:00
